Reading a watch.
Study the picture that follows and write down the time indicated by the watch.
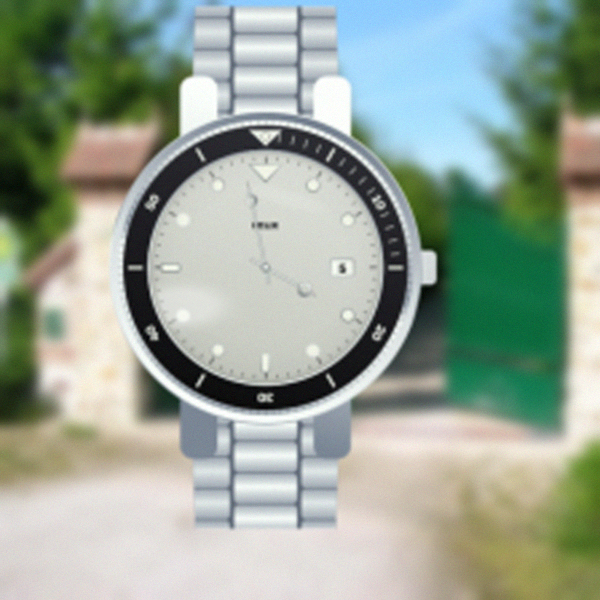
3:58
